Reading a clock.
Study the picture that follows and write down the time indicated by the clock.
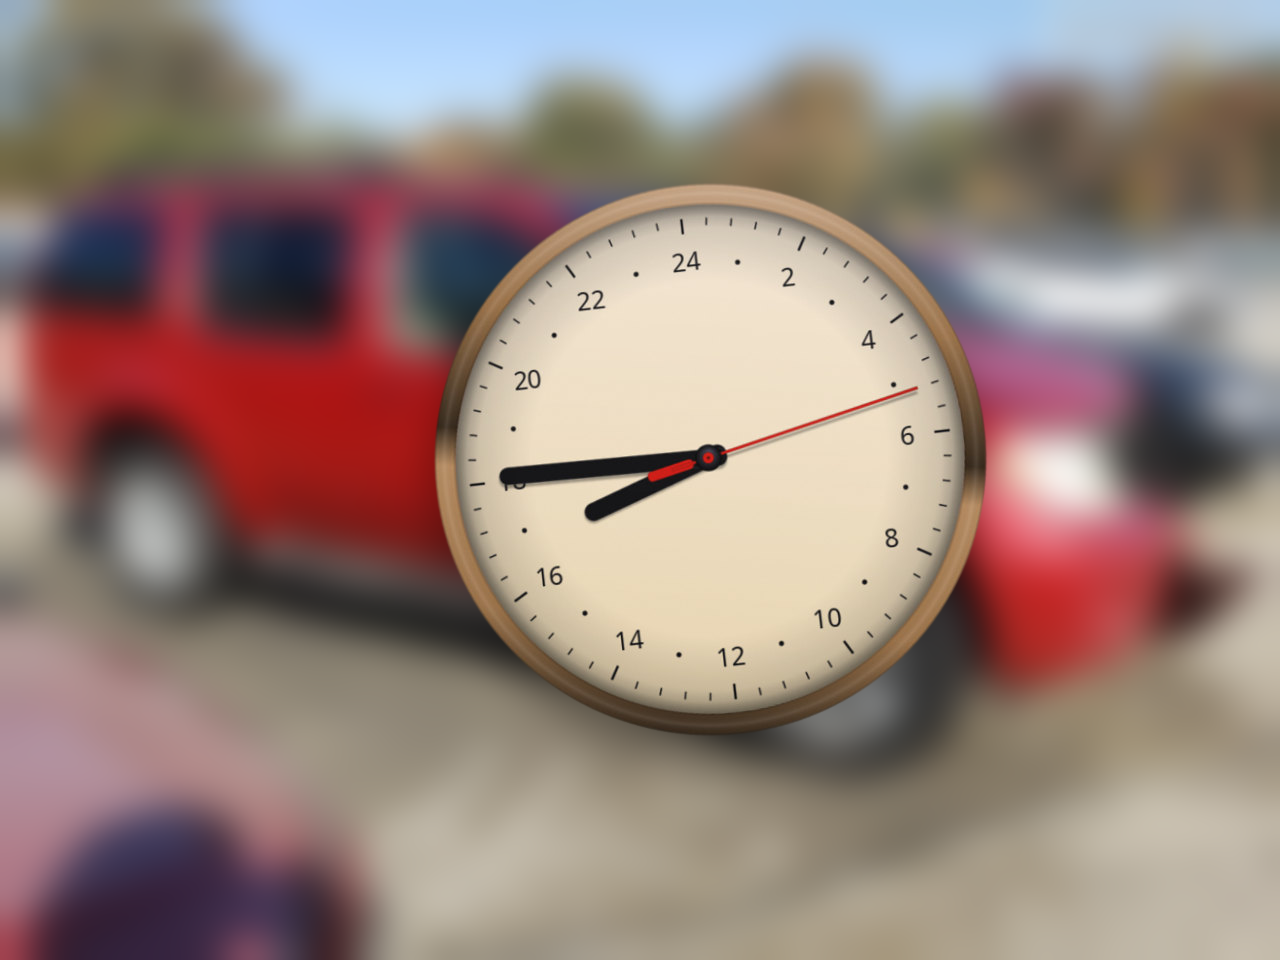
16:45:13
